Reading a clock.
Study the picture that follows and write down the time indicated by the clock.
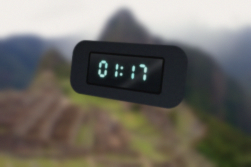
1:17
